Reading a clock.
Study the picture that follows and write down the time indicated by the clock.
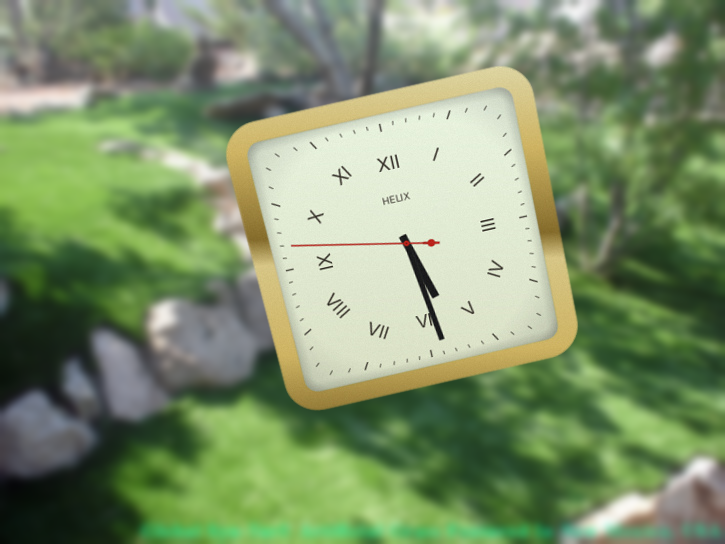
5:28:47
